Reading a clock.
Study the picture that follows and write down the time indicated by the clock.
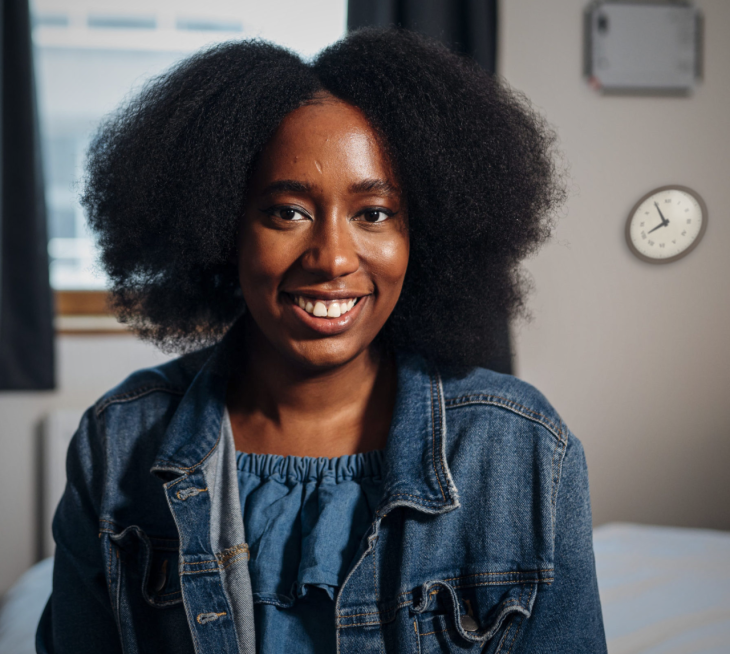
7:55
